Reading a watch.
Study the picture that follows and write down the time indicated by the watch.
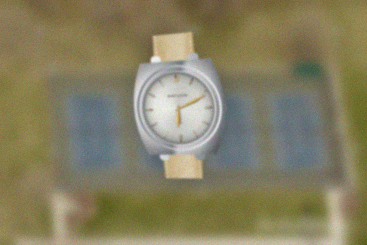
6:11
